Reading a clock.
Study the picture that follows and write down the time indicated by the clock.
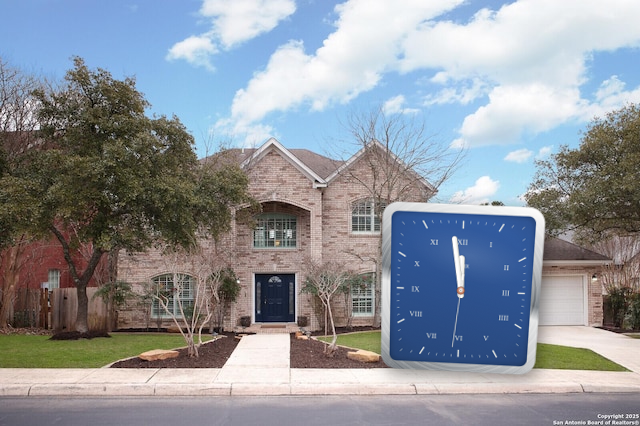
11:58:31
